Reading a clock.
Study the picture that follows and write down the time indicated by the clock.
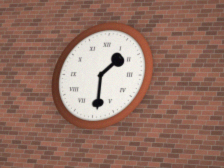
1:29
